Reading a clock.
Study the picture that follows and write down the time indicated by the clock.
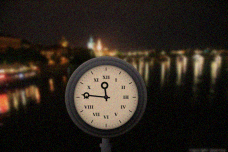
11:46
